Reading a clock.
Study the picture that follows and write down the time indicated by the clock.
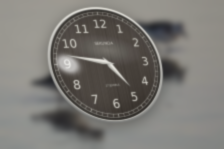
4:47
